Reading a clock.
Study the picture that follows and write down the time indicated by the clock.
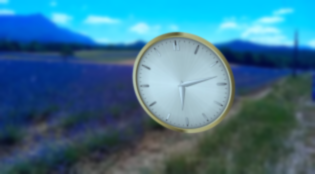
6:13
